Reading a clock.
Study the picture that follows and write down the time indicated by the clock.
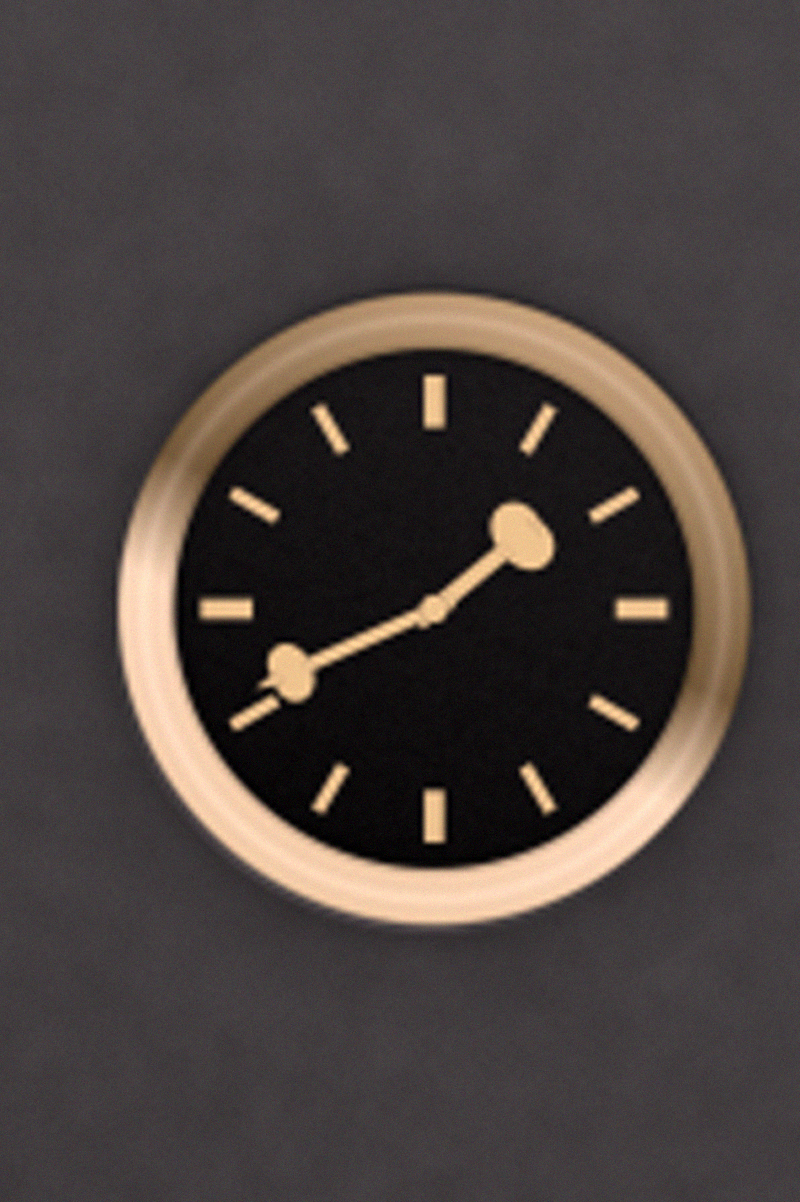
1:41
